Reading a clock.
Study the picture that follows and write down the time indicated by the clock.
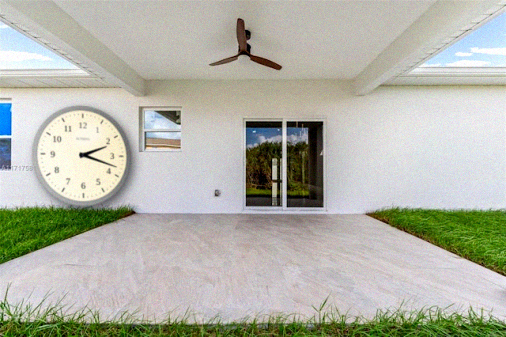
2:18
